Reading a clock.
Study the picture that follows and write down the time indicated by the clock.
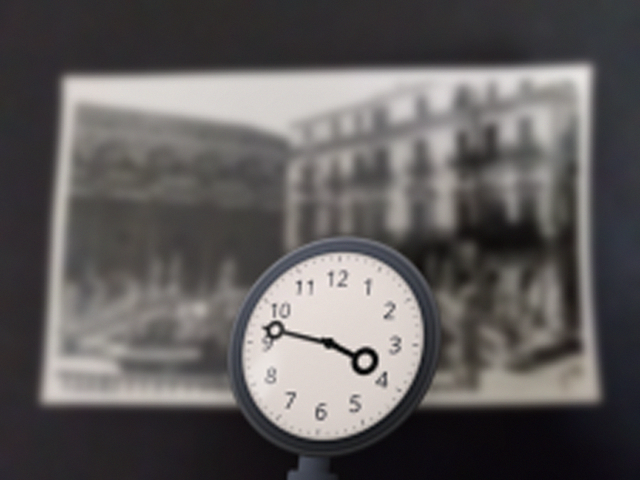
3:47
